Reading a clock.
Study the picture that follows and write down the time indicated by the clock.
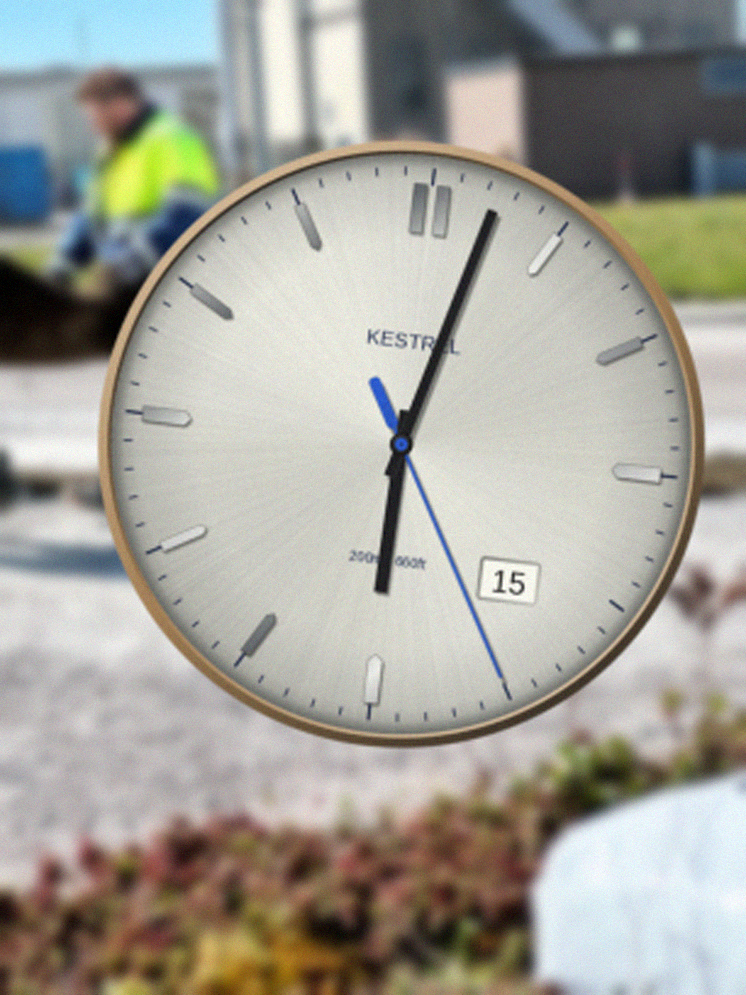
6:02:25
